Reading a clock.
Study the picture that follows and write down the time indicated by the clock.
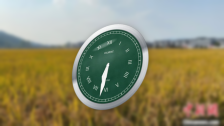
6:32
